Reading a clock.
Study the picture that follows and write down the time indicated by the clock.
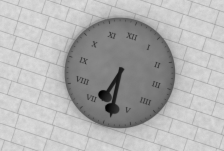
6:29
